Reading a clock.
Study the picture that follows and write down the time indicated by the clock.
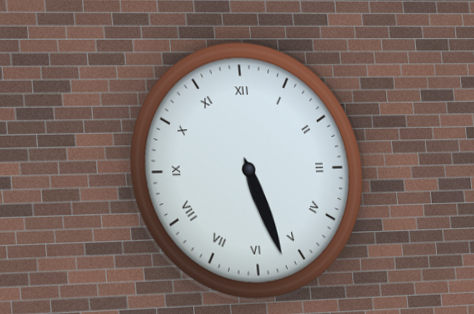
5:27
